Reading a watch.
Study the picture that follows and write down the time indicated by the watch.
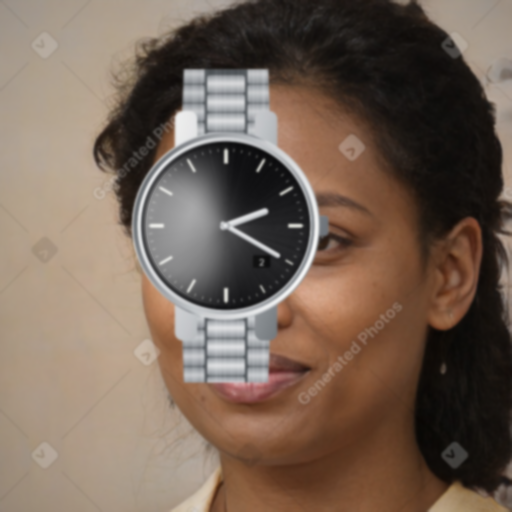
2:20
